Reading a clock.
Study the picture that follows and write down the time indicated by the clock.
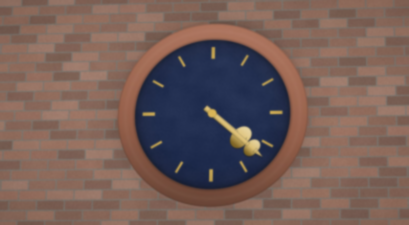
4:22
